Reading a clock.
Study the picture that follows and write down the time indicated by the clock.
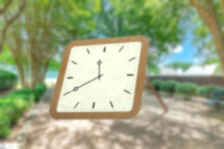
11:40
